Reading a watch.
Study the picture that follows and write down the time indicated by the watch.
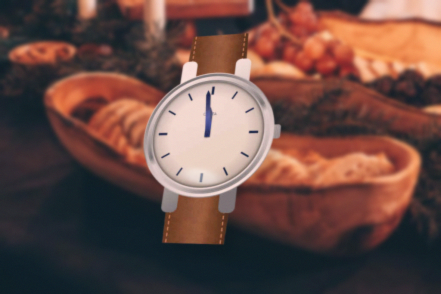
11:59
